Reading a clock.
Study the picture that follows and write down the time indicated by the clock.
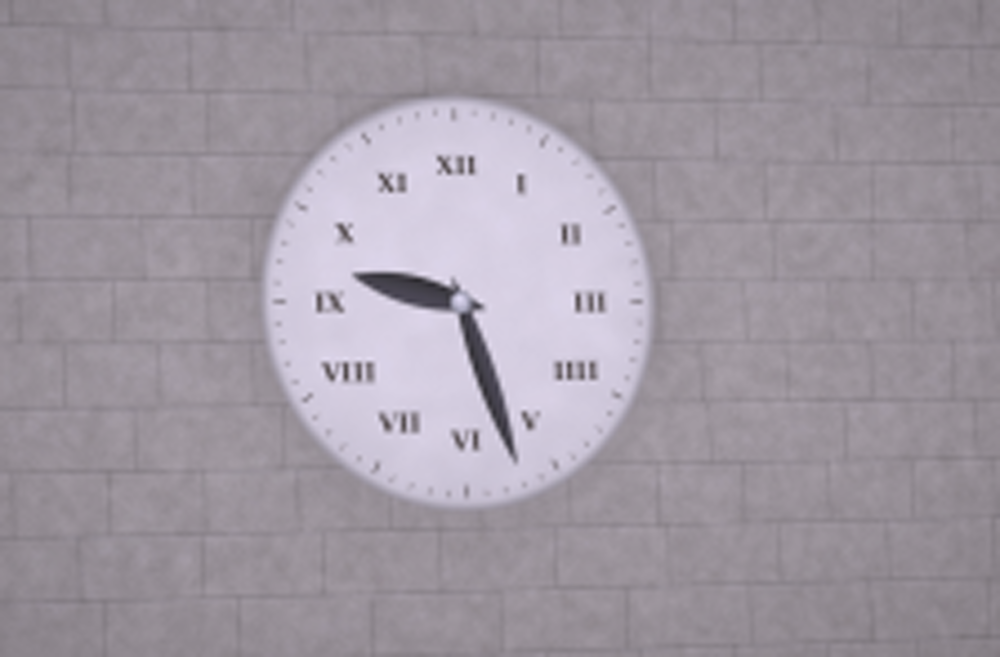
9:27
